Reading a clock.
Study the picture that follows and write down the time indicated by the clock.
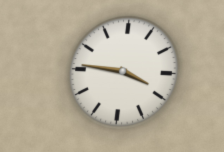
3:46
